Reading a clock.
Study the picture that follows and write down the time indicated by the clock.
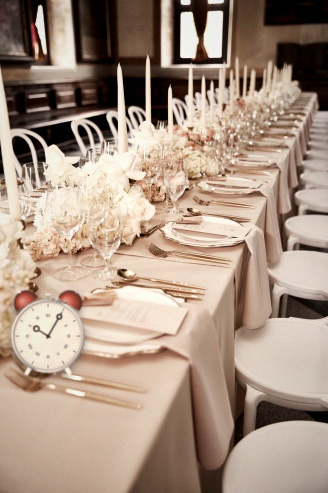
10:05
